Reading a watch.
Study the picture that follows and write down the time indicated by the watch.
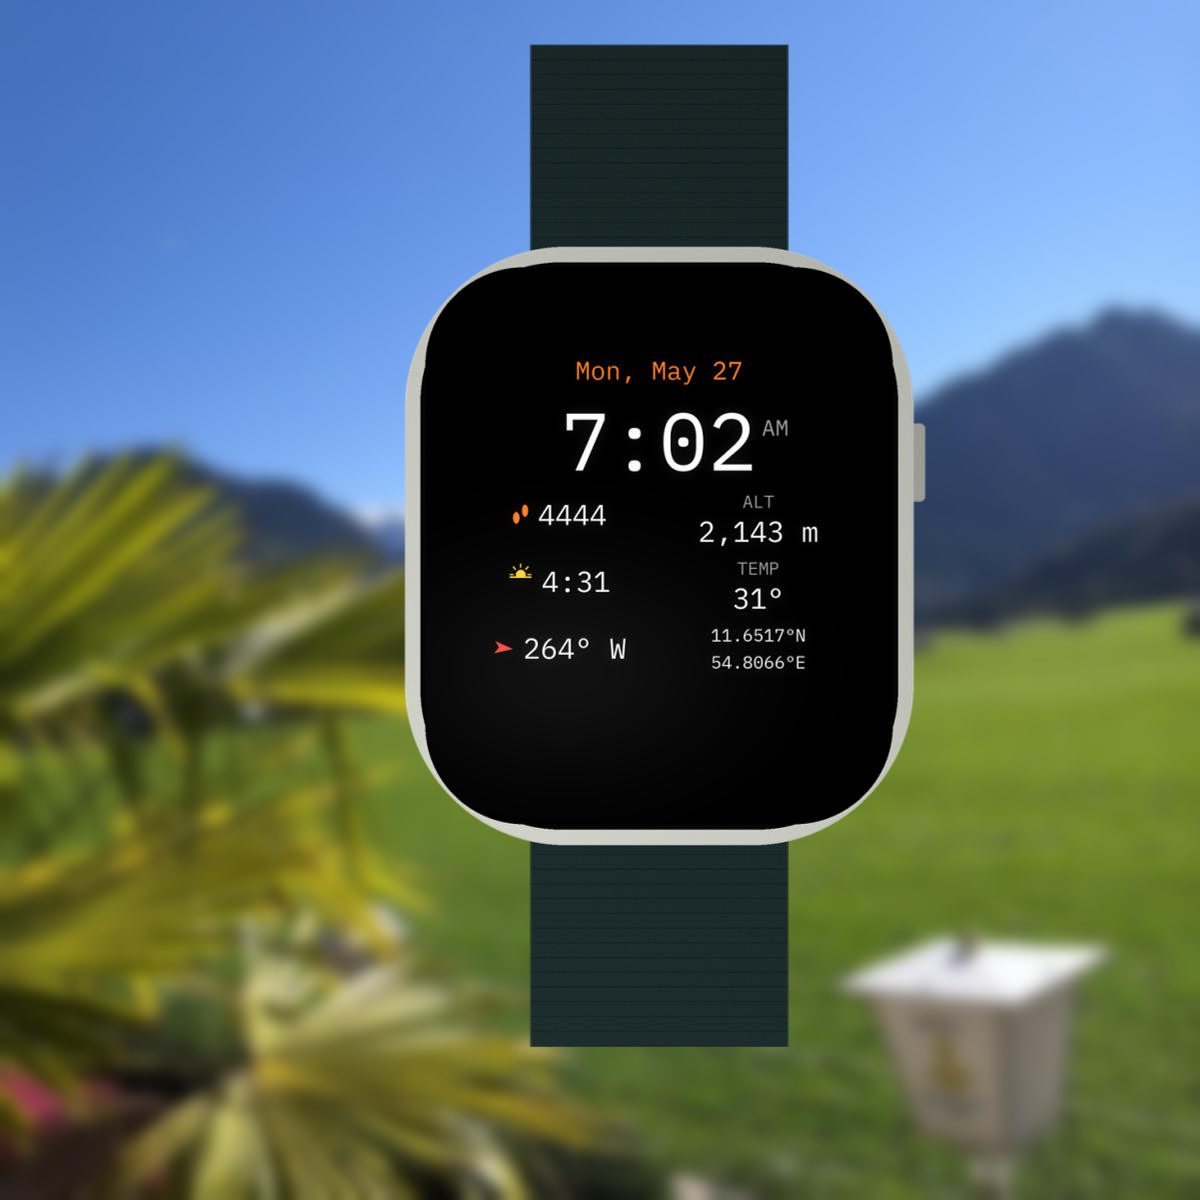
7:02
